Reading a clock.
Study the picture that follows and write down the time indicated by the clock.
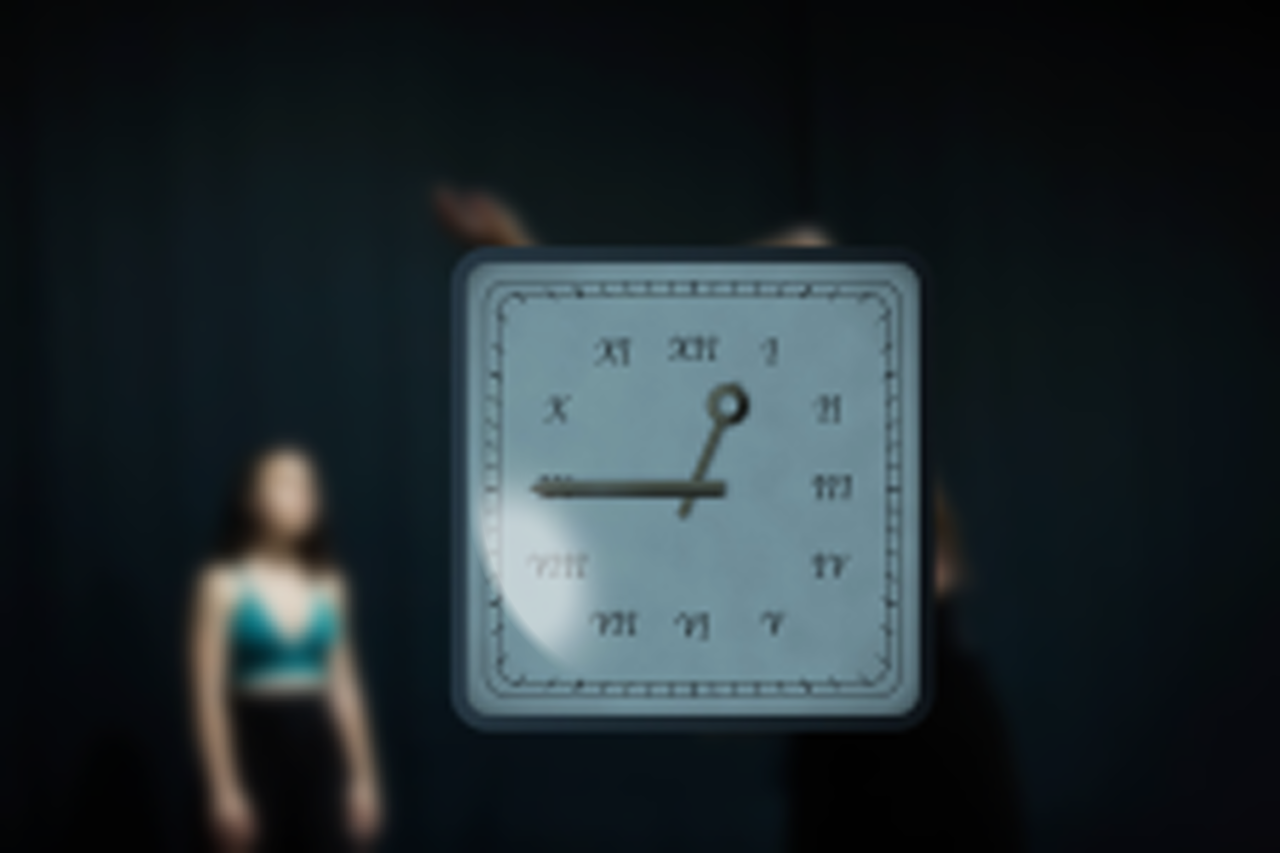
12:45
